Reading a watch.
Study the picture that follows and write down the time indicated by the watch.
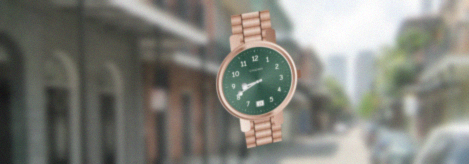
8:41
